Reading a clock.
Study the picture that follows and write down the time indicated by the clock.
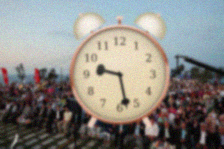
9:28
